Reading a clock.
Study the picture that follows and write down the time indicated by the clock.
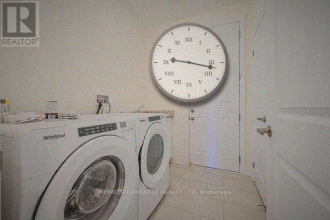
9:17
